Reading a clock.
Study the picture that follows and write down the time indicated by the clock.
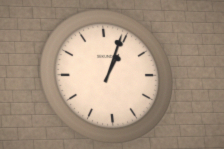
1:04
